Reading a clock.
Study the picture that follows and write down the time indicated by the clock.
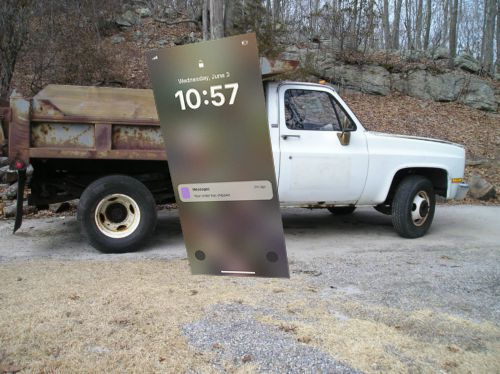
10:57
